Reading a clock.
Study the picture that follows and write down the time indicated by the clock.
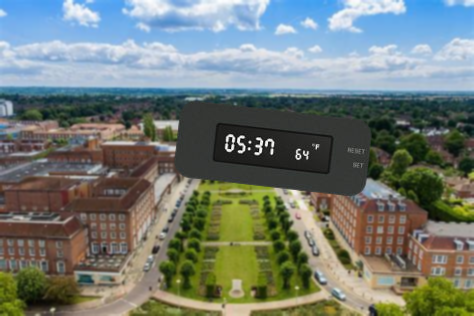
5:37
